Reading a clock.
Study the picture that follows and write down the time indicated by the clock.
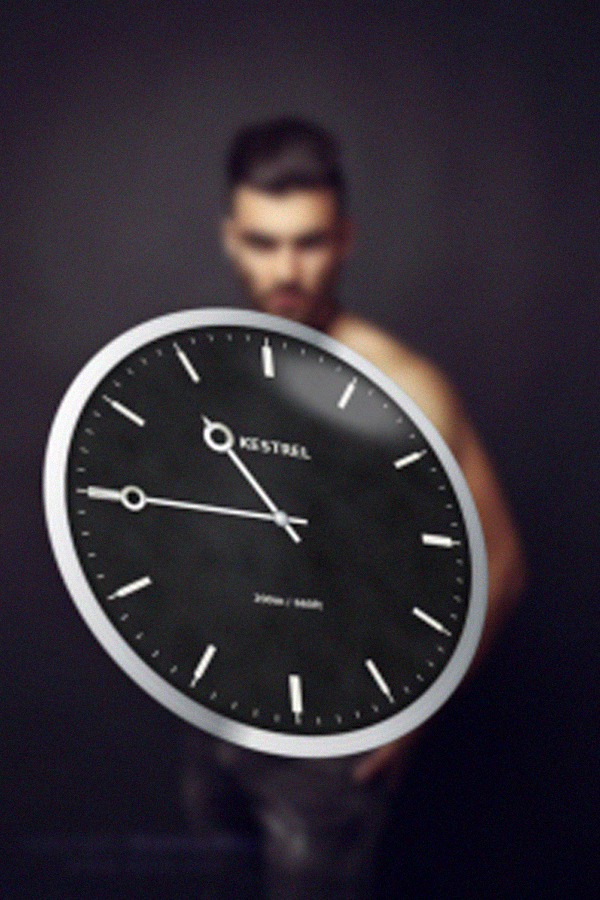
10:45
